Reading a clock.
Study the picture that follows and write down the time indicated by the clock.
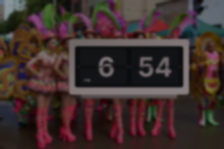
6:54
